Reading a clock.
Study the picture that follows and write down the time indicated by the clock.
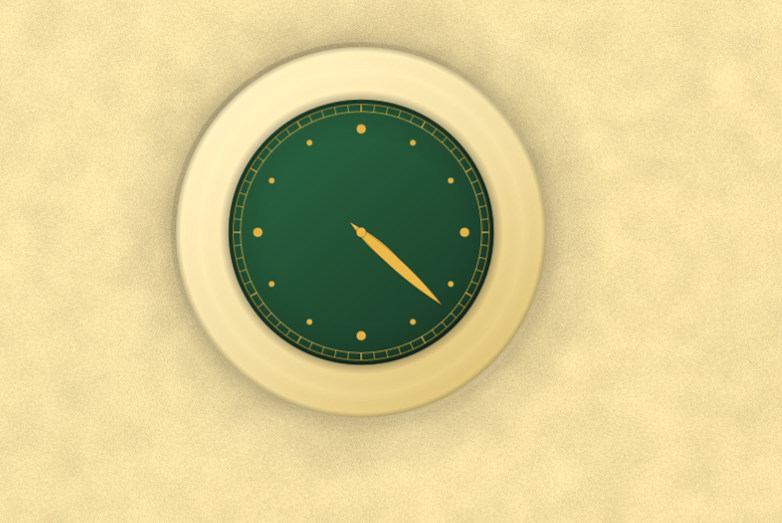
4:22
